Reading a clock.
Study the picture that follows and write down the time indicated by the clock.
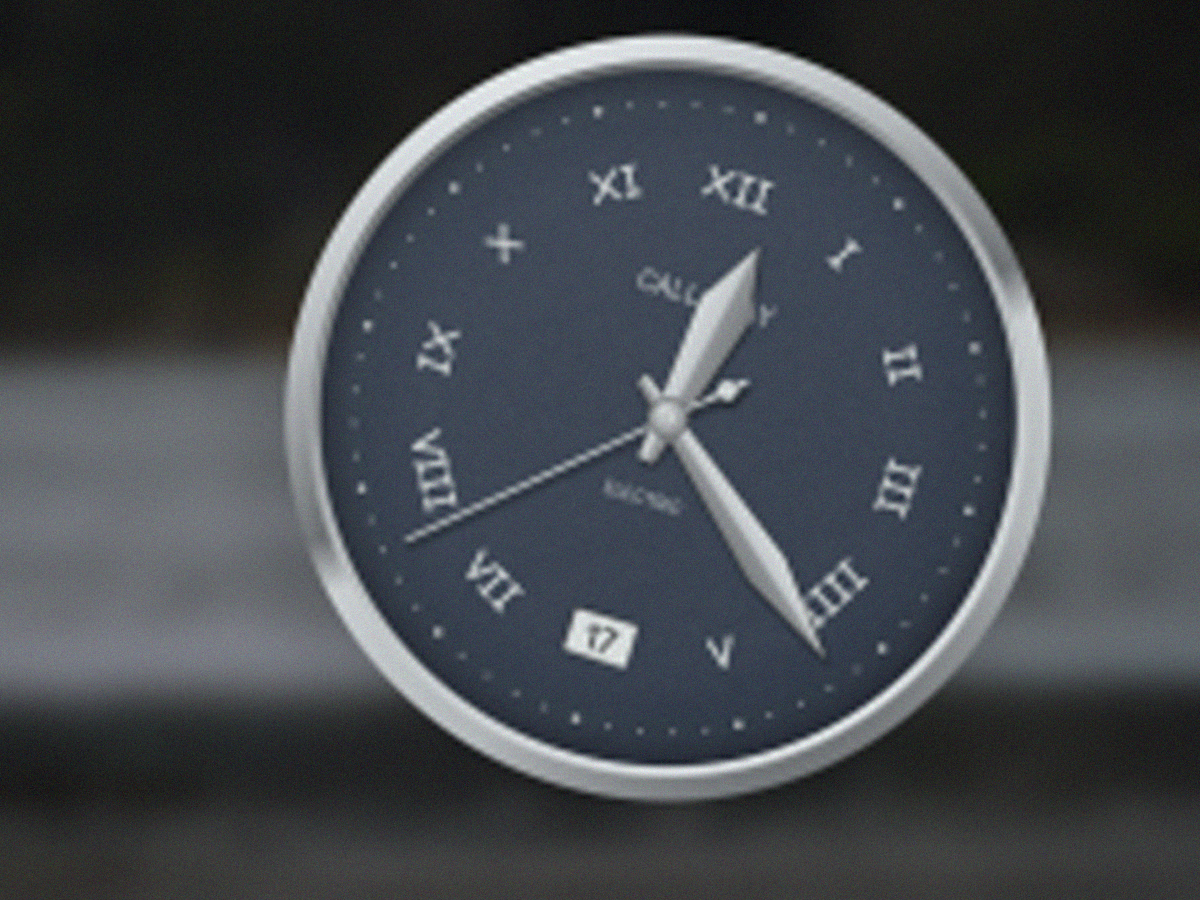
12:21:38
